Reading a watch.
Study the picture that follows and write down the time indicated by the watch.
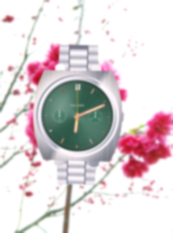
6:11
